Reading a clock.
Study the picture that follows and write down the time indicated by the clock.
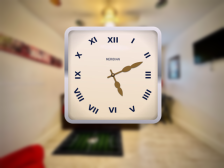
5:11
